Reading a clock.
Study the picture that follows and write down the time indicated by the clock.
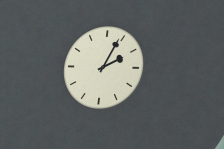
2:04
